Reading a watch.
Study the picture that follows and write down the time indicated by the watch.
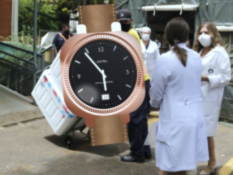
5:54
